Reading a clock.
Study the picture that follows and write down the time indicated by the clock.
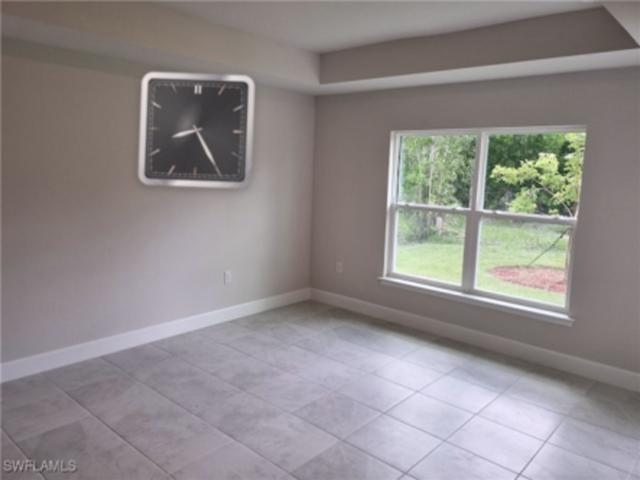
8:25
